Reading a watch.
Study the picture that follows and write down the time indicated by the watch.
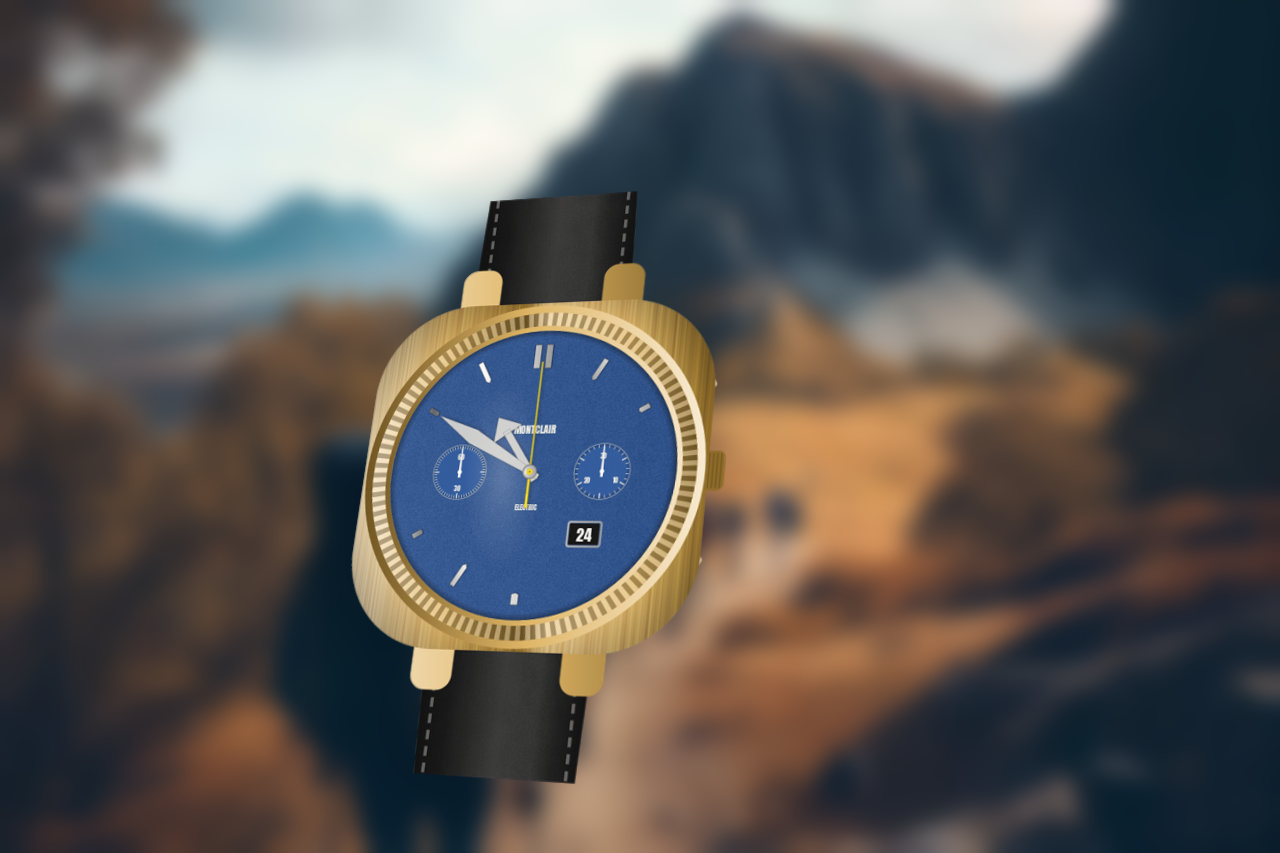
10:50
